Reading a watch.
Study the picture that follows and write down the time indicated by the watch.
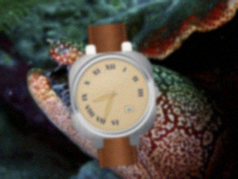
8:34
